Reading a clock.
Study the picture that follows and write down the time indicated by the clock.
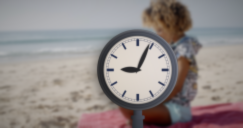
9:04
